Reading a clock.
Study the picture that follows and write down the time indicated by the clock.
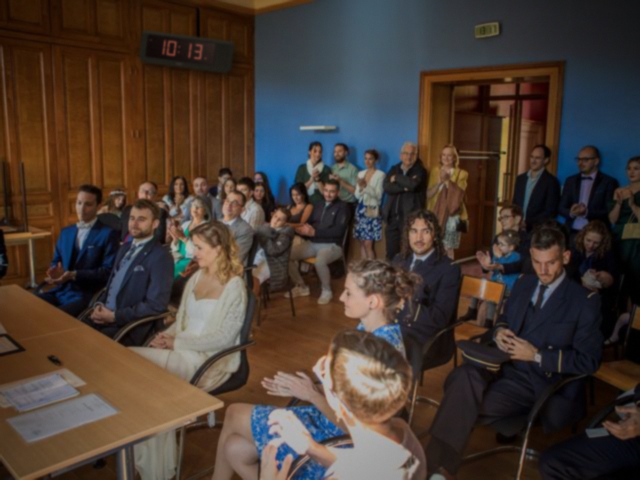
10:13
